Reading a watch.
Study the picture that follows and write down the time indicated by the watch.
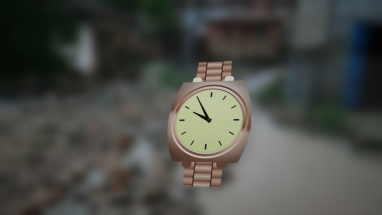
9:55
